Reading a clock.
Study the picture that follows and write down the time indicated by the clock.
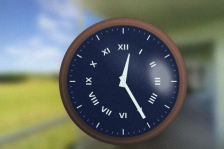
12:25
